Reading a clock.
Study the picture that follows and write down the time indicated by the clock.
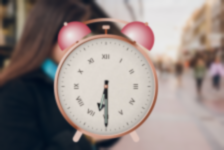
6:30
